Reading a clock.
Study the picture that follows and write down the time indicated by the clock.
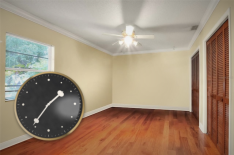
1:36
